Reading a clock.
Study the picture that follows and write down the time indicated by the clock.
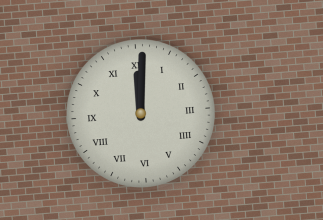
12:01
